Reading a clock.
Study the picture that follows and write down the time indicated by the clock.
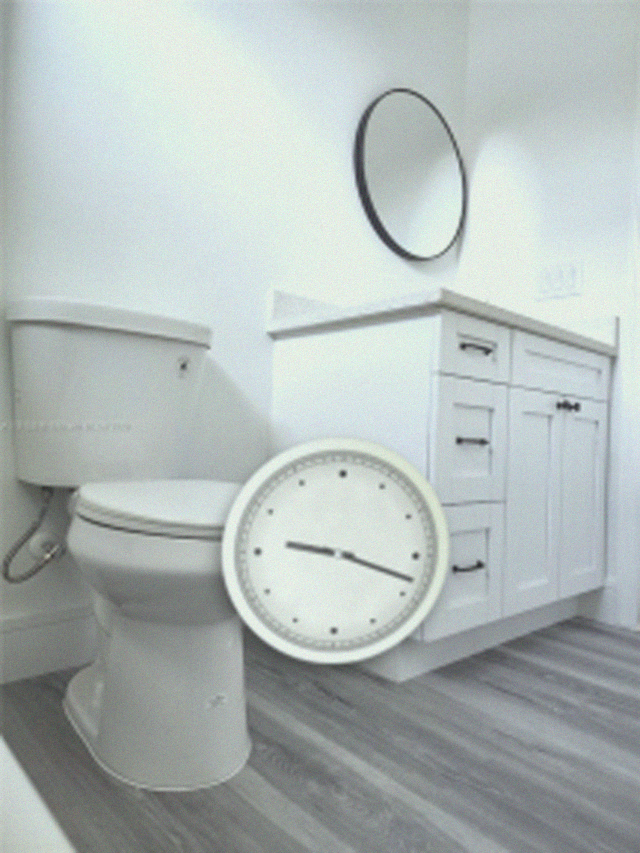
9:18
